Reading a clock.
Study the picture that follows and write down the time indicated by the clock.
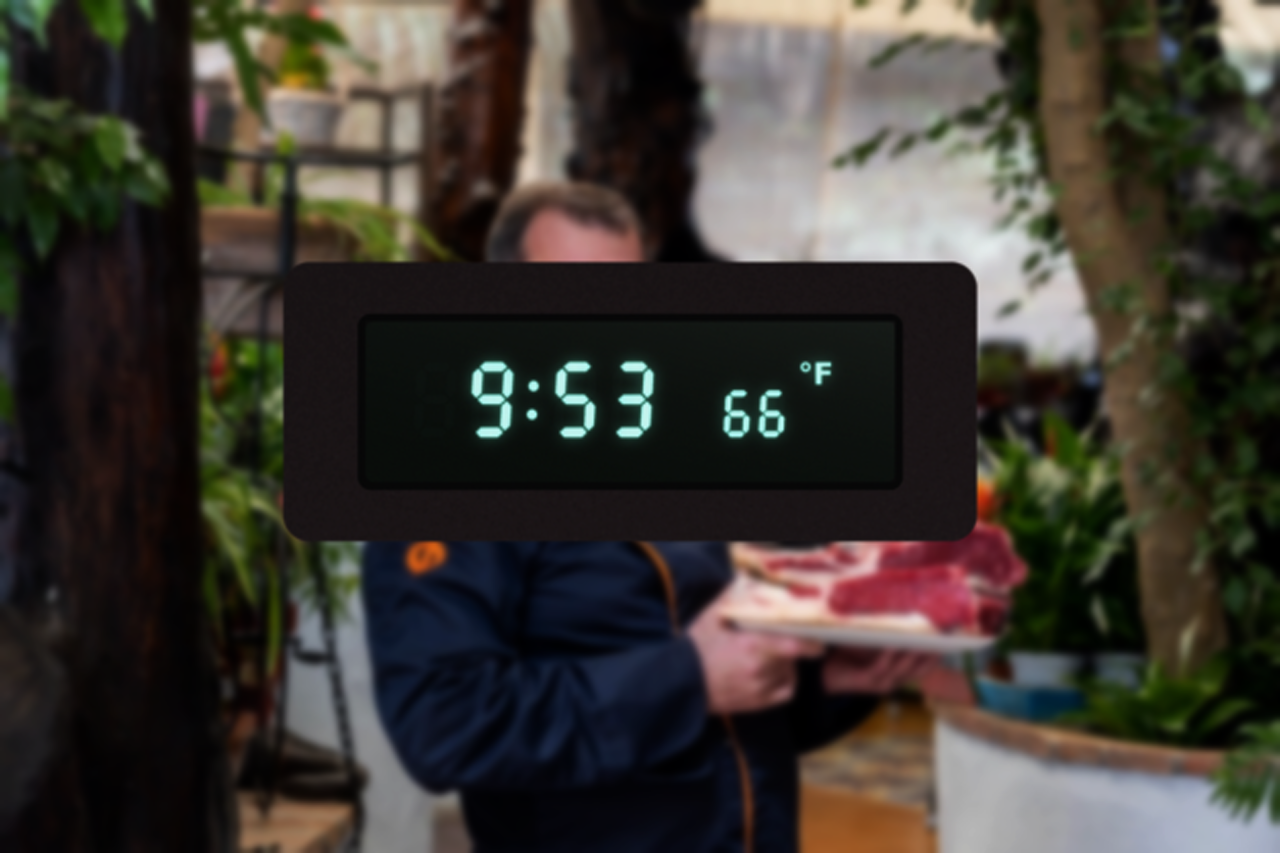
9:53
